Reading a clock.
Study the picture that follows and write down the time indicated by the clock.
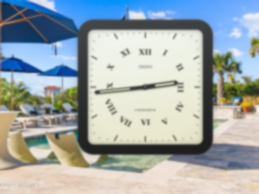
2:44
